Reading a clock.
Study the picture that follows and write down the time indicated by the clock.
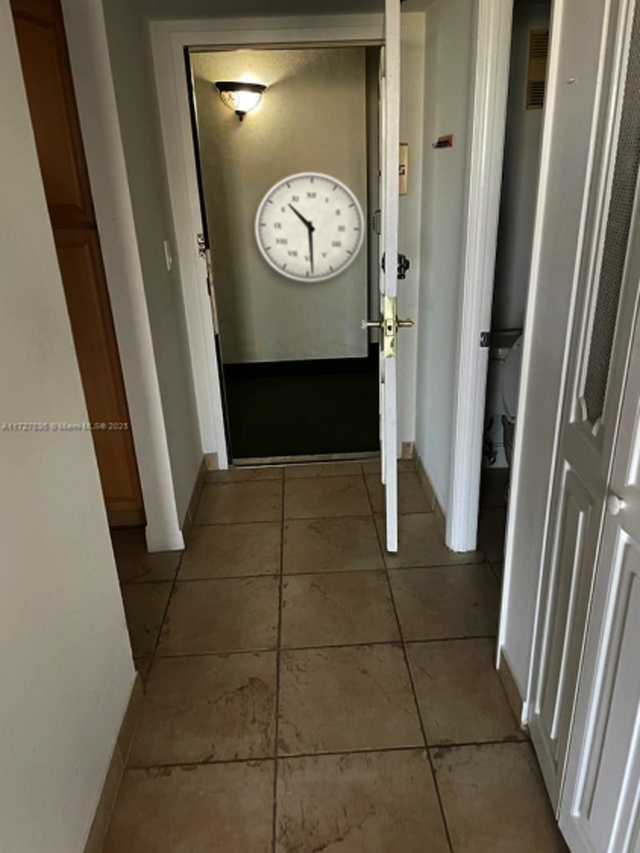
10:29
